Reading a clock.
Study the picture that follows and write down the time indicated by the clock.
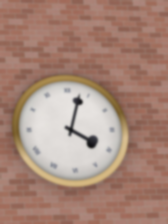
4:03
